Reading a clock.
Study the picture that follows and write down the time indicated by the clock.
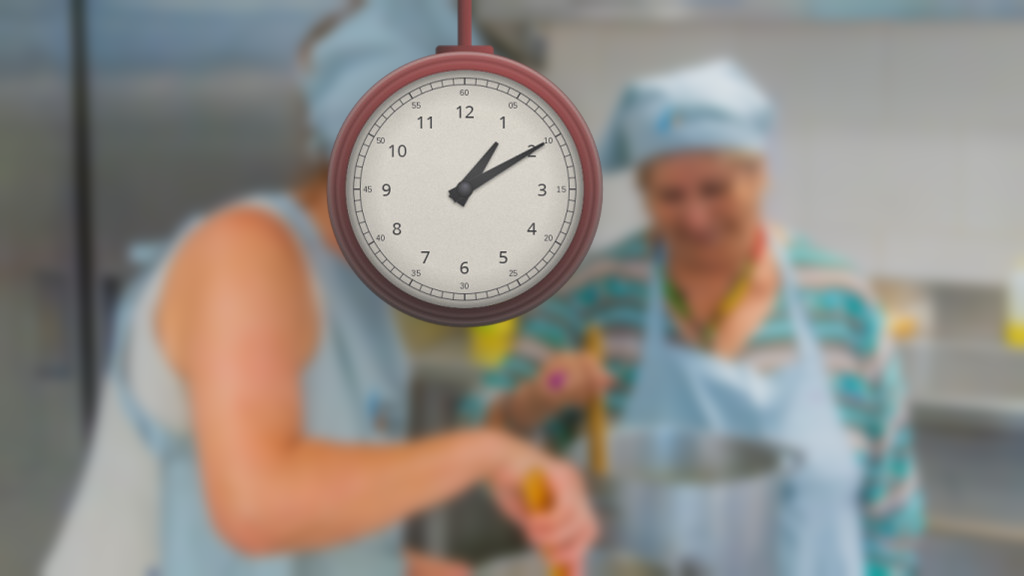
1:10
